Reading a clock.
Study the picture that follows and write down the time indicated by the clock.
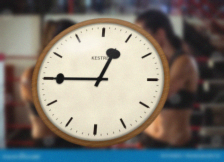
12:45
